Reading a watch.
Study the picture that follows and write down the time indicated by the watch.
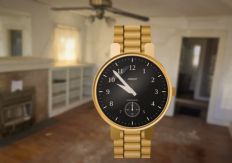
9:53
